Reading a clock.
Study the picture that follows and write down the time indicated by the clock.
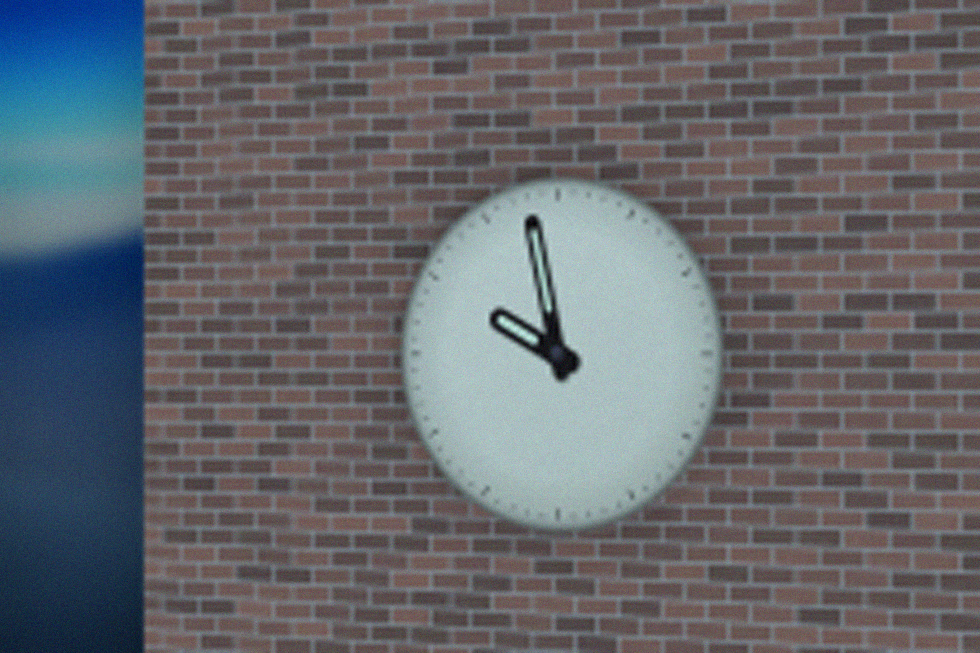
9:58
